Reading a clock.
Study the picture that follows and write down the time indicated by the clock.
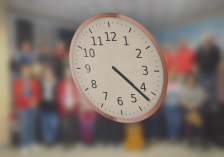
4:22
